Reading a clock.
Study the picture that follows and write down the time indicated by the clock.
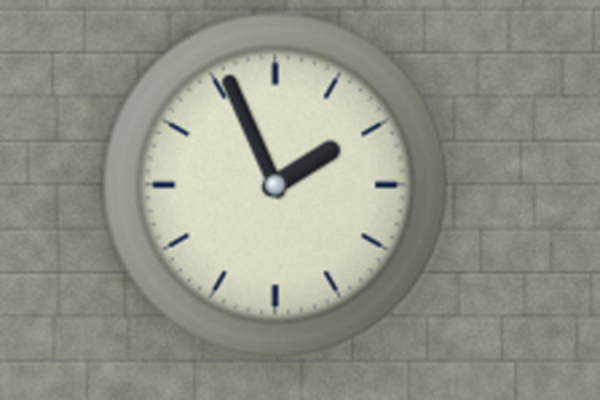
1:56
